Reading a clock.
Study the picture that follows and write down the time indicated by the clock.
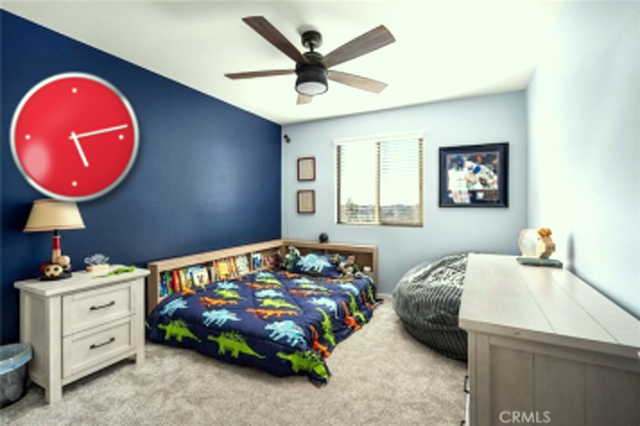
5:13
